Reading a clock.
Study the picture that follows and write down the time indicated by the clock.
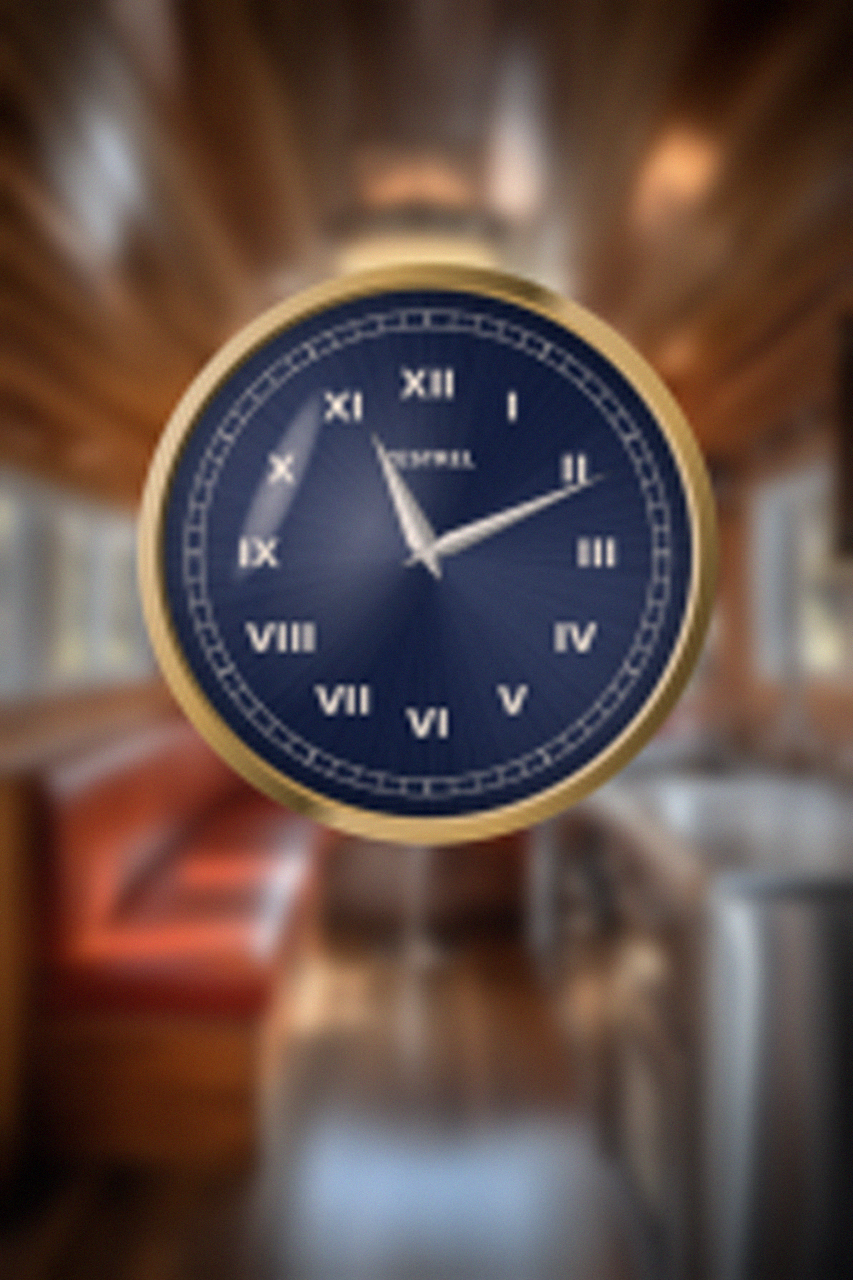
11:11
